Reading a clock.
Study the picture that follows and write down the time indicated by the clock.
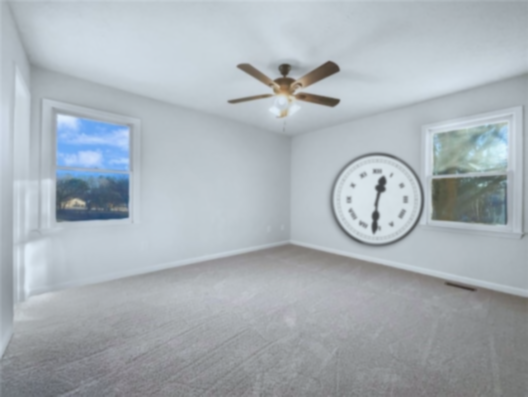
12:31
